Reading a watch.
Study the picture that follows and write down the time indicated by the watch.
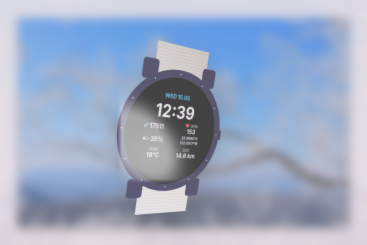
12:39
